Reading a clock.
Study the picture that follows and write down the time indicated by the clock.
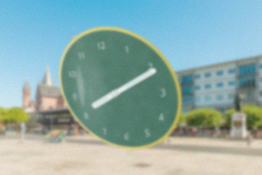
8:11
